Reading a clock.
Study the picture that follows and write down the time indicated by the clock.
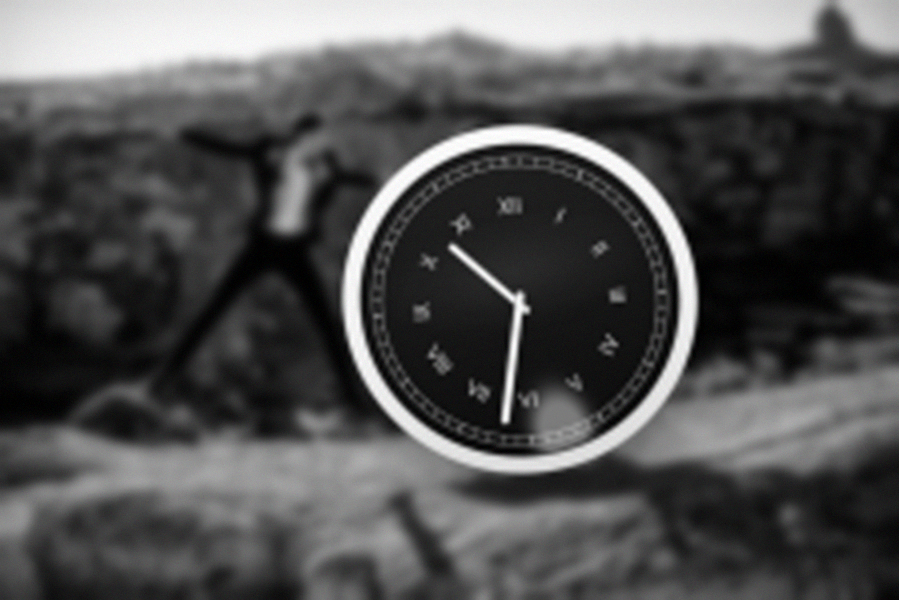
10:32
